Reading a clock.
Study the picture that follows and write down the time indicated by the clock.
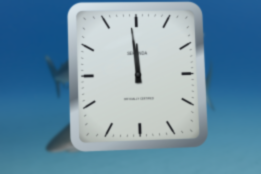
11:59
